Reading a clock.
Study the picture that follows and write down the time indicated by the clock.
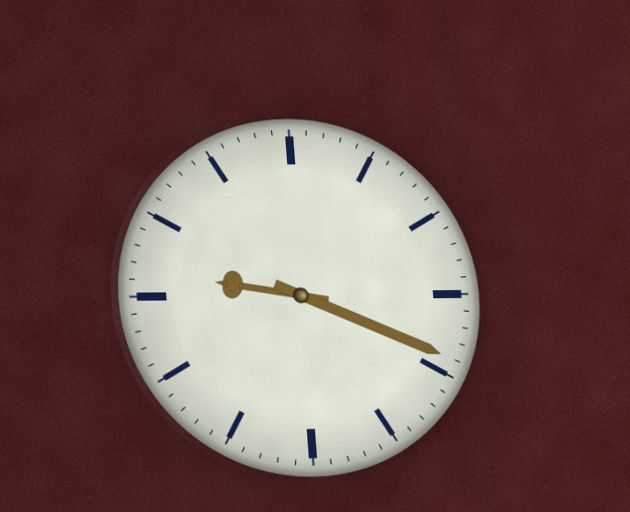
9:19
